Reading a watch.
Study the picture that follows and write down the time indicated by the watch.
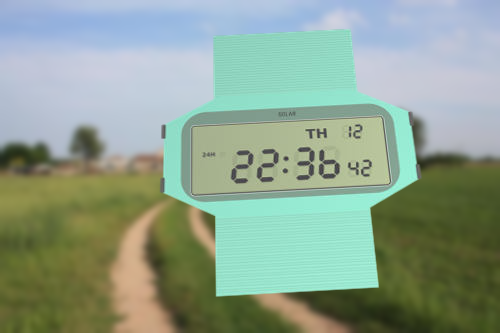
22:36:42
